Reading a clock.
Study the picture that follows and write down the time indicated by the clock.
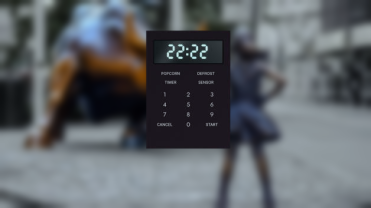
22:22
